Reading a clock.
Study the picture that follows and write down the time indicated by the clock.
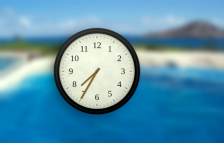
7:35
